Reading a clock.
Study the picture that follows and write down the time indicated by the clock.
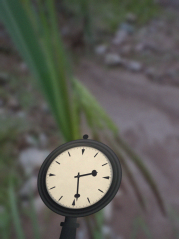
2:29
